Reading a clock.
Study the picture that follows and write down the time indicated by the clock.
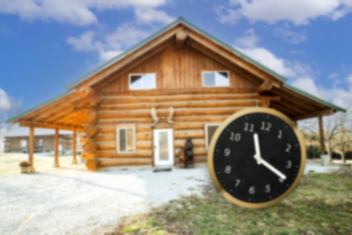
11:19
